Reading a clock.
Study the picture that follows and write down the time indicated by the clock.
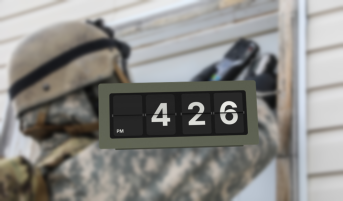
4:26
